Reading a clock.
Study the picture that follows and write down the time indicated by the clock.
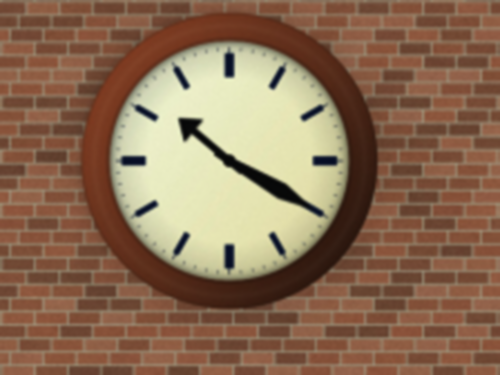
10:20
